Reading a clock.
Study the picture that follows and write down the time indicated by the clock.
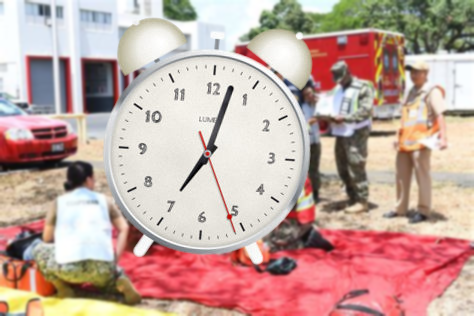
7:02:26
